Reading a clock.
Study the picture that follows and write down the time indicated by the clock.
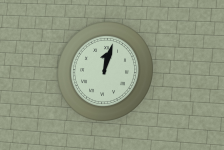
12:02
